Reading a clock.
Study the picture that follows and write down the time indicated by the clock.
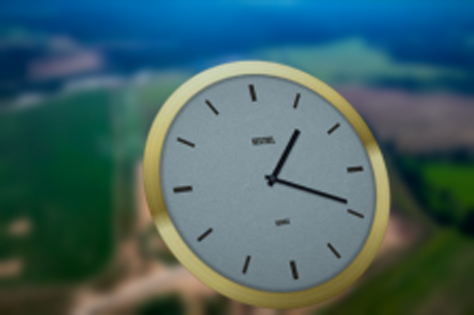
1:19
